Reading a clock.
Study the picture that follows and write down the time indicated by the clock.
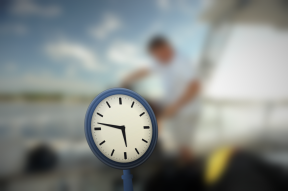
5:47
